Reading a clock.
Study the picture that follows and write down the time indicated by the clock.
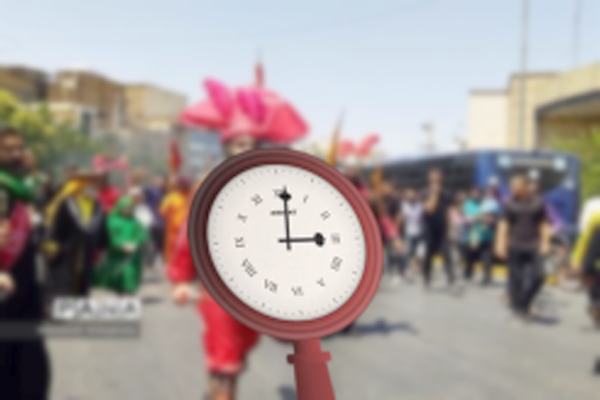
3:01
